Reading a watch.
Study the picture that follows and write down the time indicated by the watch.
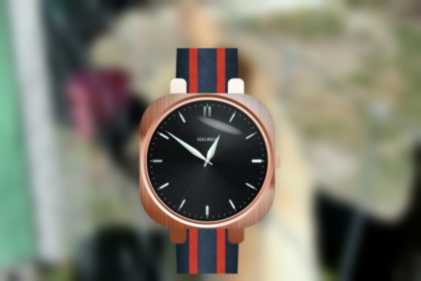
12:51
